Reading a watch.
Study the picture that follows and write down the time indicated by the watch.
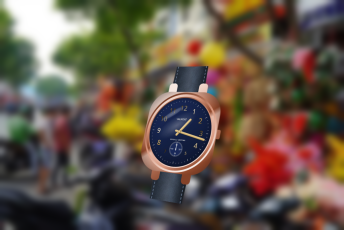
1:17
